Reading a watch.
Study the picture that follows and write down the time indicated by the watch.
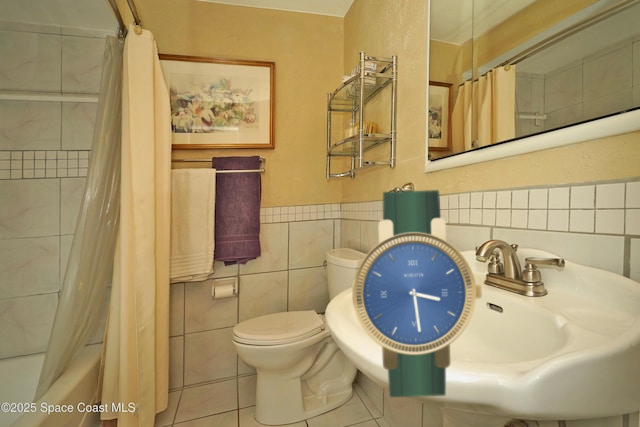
3:29
